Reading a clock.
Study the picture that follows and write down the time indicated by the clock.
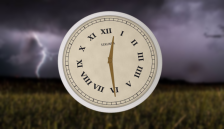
12:30
